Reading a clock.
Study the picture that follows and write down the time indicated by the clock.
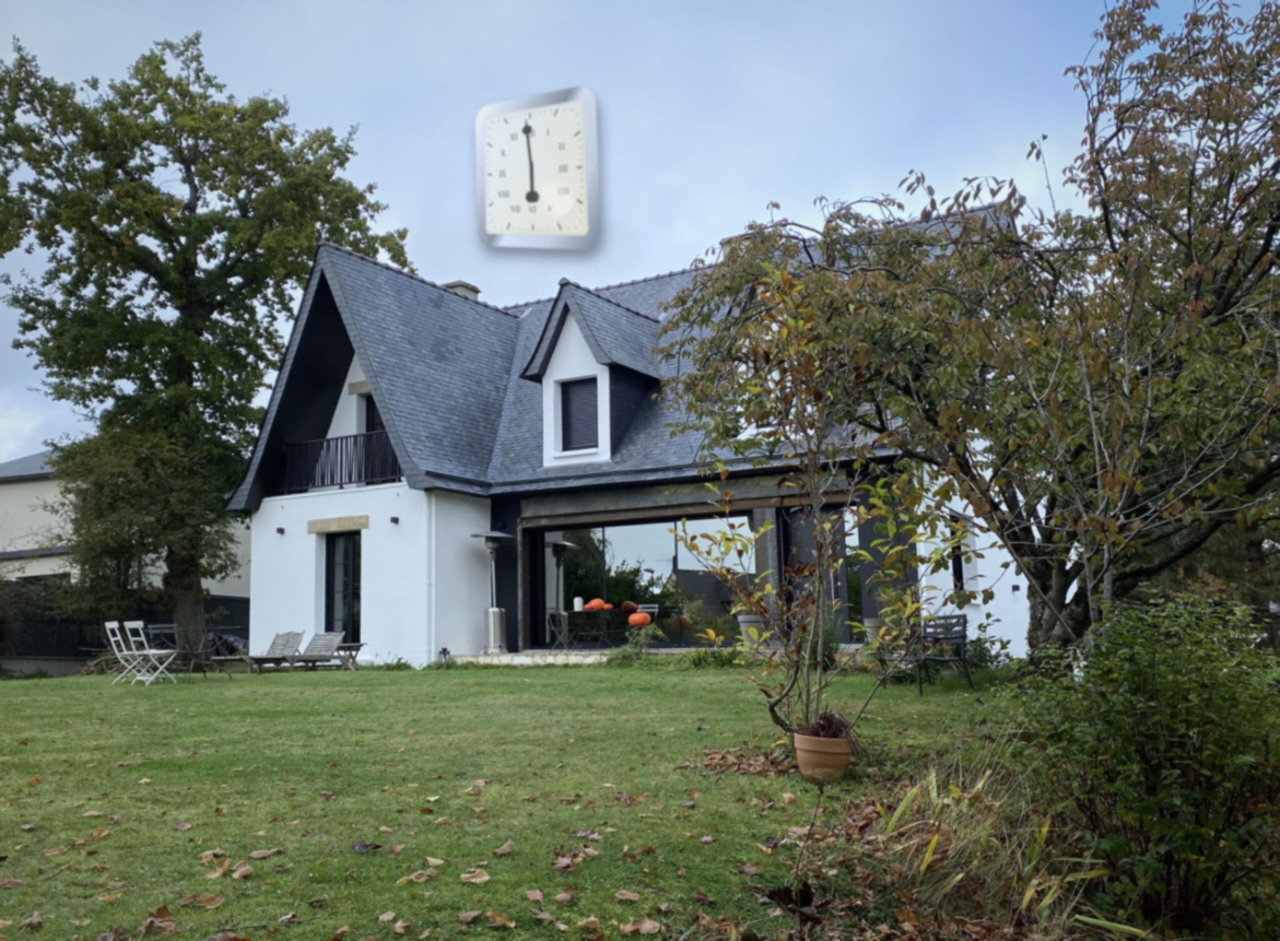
5:59
